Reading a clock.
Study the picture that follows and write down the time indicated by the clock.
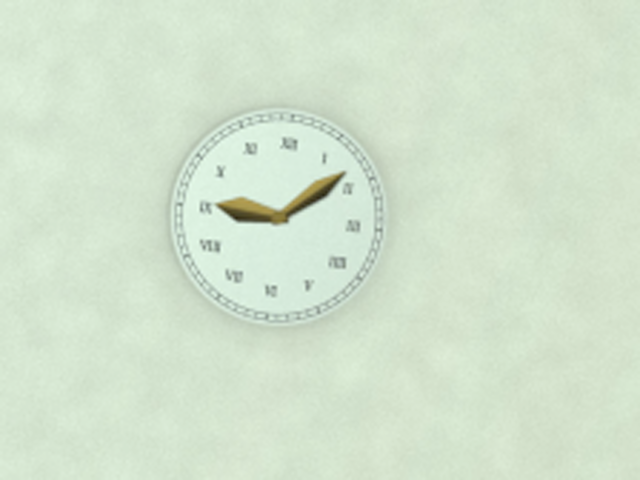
9:08
